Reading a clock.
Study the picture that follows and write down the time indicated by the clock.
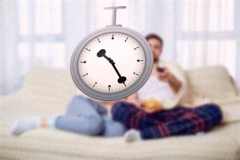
10:25
